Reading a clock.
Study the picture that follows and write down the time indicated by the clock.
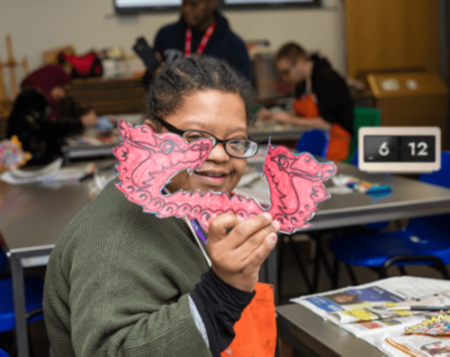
6:12
